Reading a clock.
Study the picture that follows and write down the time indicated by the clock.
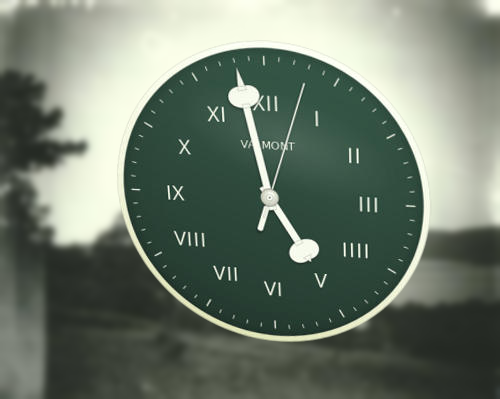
4:58:03
